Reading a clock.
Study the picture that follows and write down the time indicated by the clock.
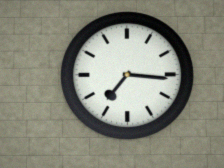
7:16
